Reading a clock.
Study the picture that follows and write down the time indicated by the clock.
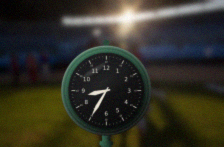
8:35
